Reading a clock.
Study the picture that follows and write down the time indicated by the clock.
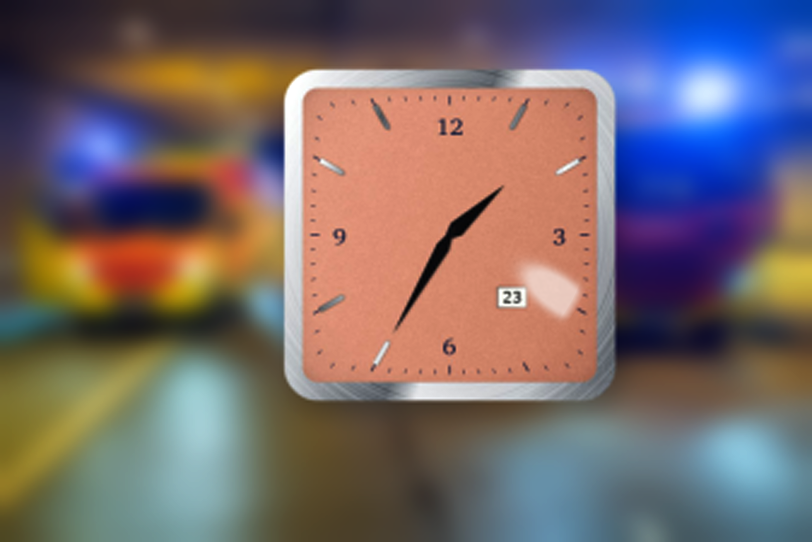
1:35
